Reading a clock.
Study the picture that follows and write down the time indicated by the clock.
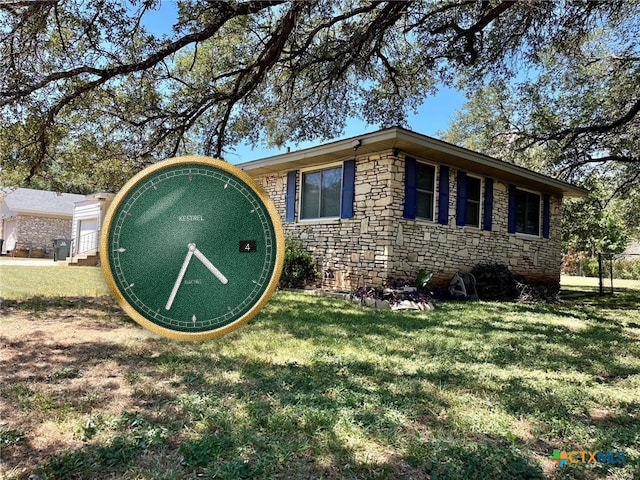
4:34
